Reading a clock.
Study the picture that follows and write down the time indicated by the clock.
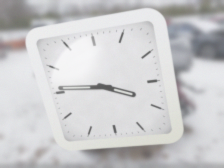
3:46
